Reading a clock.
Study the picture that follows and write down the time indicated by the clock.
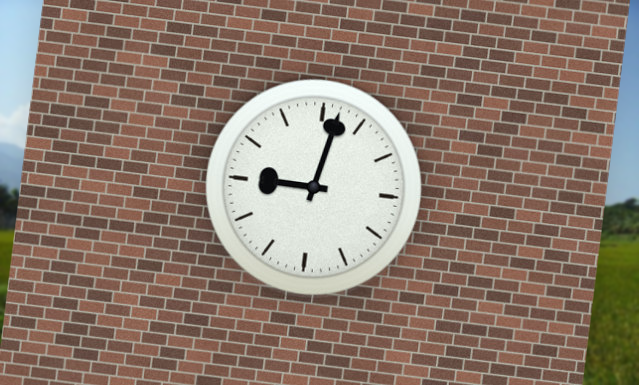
9:02
